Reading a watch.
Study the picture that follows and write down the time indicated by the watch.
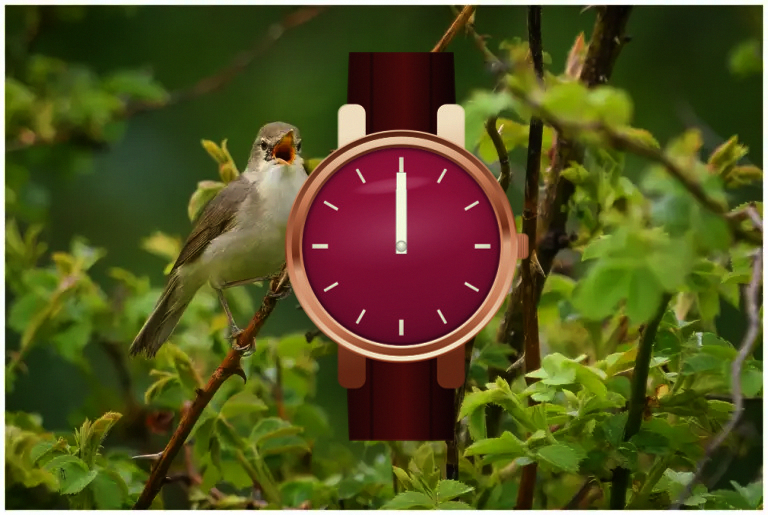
12:00
